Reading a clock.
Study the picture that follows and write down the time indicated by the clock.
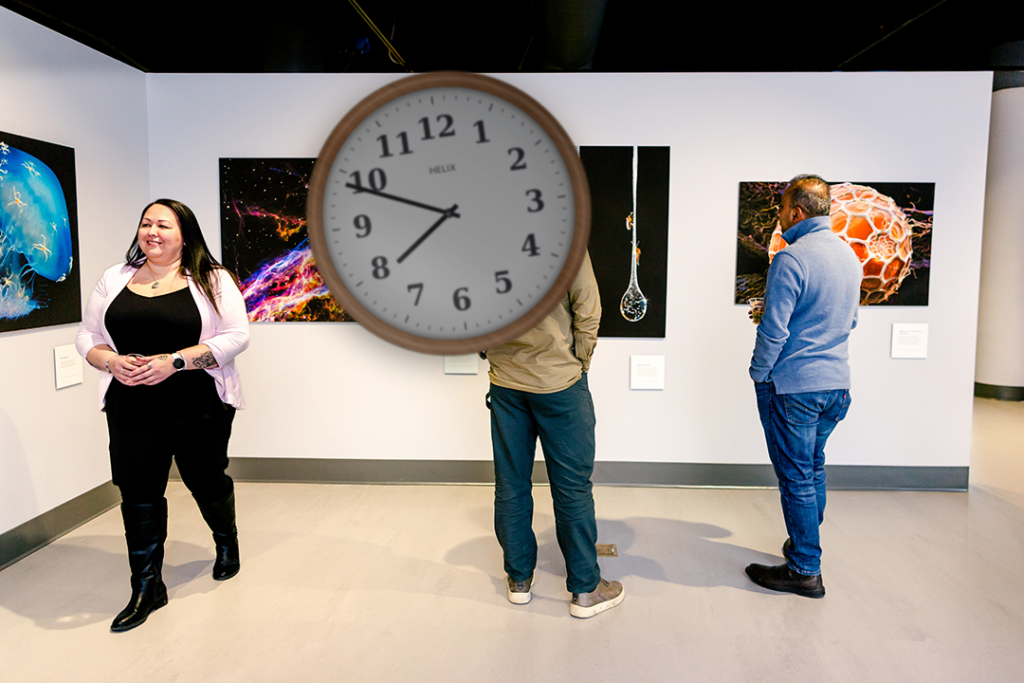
7:49
